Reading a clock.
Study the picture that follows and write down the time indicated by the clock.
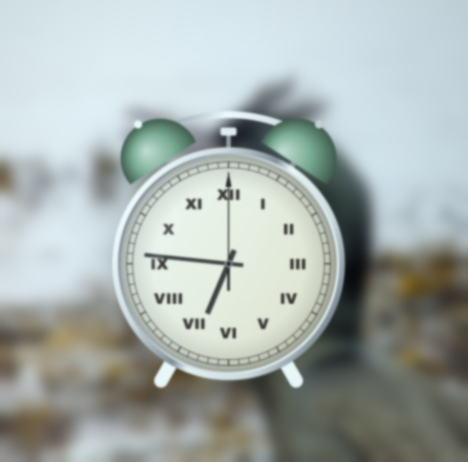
6:46:00
